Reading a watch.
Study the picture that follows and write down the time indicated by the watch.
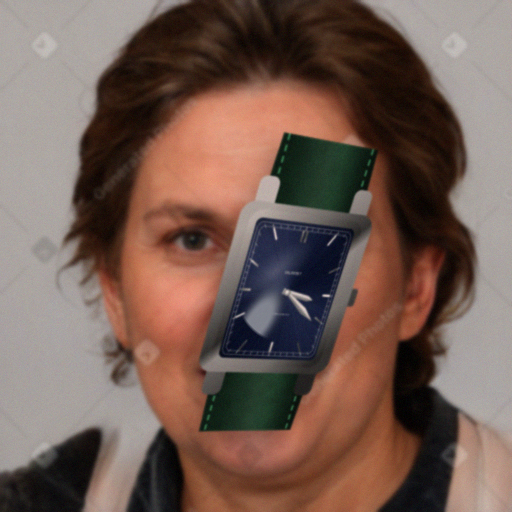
3:21
